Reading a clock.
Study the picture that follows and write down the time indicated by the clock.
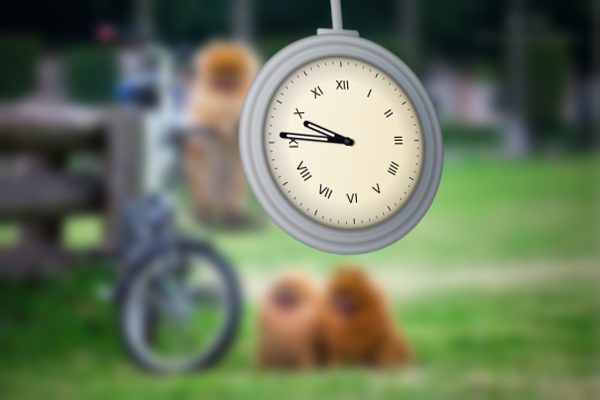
9:46
